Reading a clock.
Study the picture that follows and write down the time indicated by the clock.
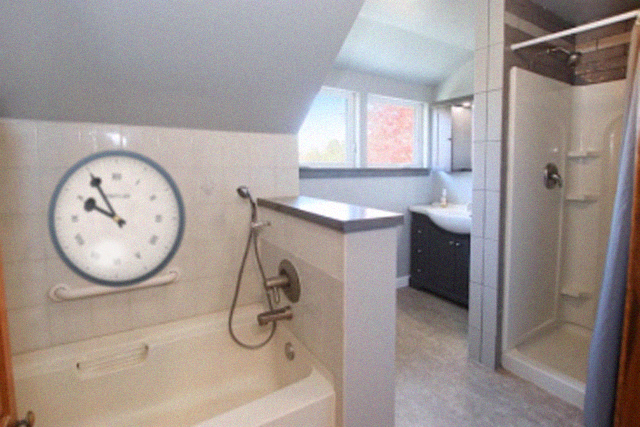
9:55
